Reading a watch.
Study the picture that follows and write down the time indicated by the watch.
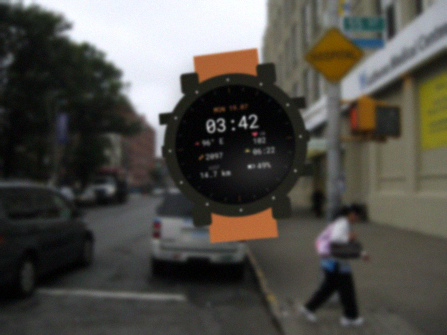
3:42
